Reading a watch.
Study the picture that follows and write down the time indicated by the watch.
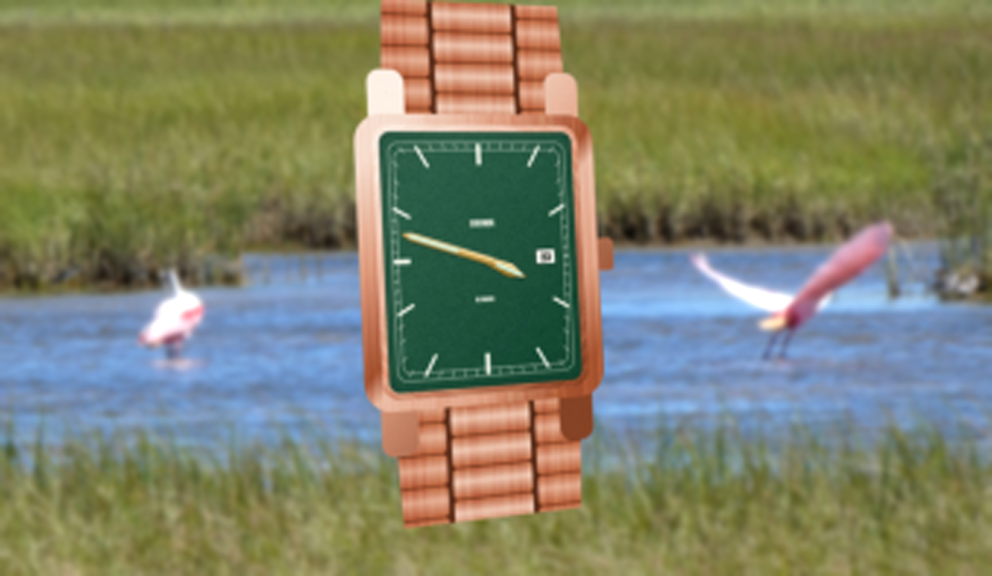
3:48
